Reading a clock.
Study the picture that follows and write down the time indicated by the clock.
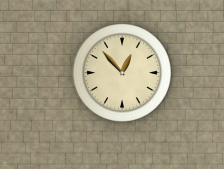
12:53
